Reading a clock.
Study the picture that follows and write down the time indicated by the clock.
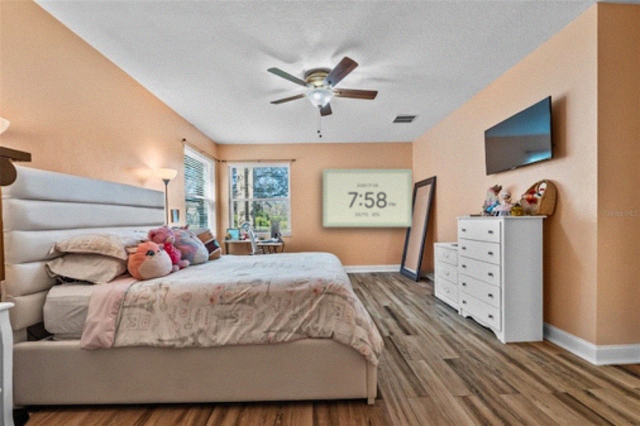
7:58
